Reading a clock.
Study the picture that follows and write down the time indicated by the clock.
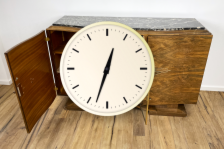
12:33
